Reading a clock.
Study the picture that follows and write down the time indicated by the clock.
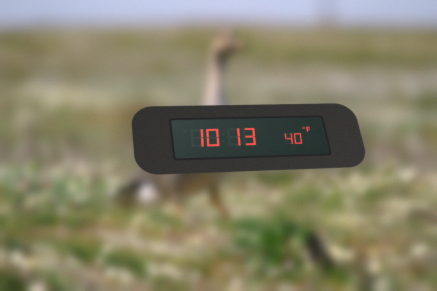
10:13
